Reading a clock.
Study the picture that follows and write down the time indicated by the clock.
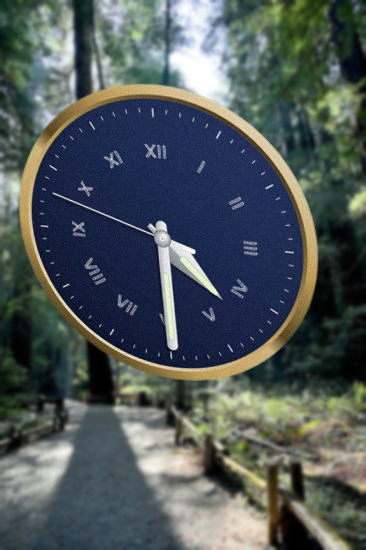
4:29:48
